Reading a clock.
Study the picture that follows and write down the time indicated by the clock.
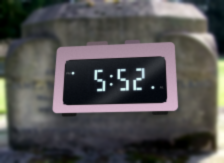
5:52
